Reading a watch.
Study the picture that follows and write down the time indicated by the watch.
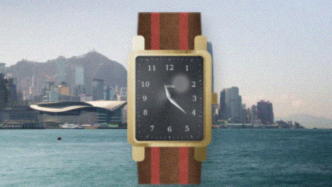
11:22
